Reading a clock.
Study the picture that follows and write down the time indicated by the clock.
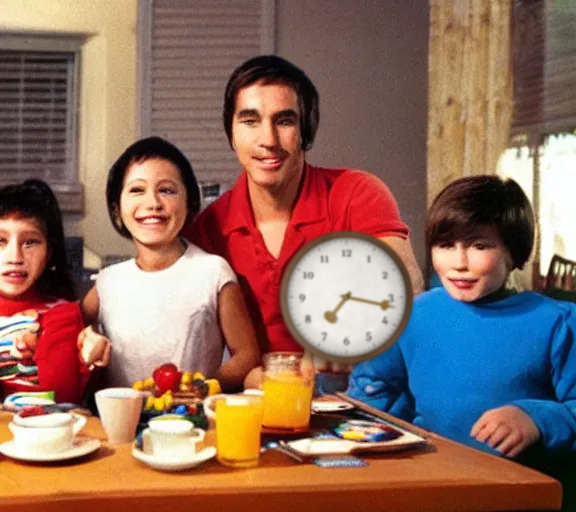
7:17
